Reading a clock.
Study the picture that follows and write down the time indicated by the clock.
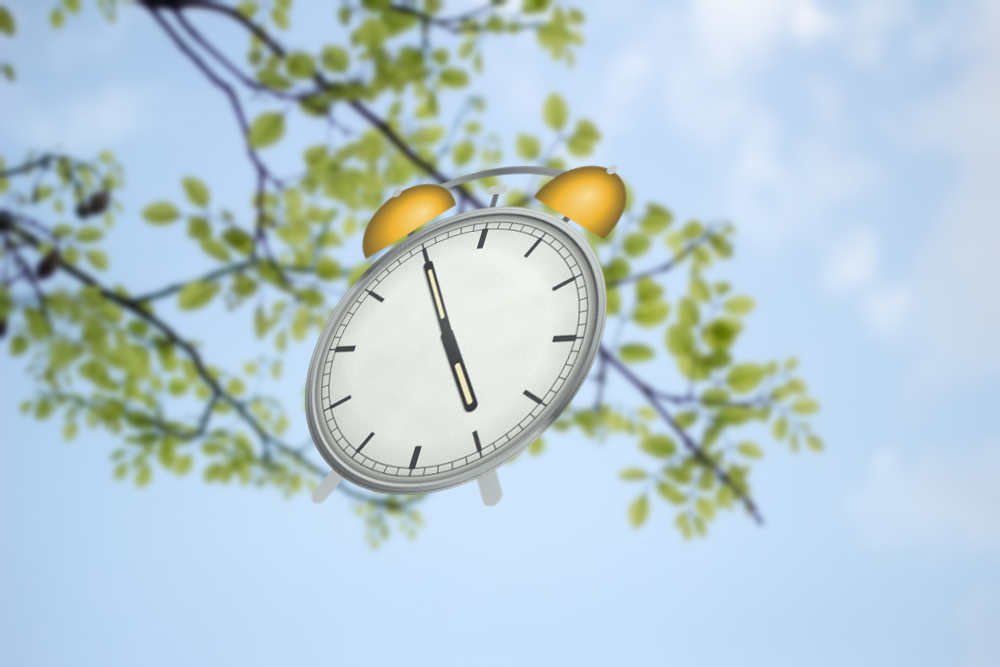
4:55
